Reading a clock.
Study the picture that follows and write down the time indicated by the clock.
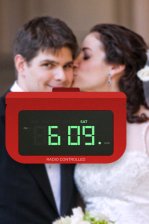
6:09
